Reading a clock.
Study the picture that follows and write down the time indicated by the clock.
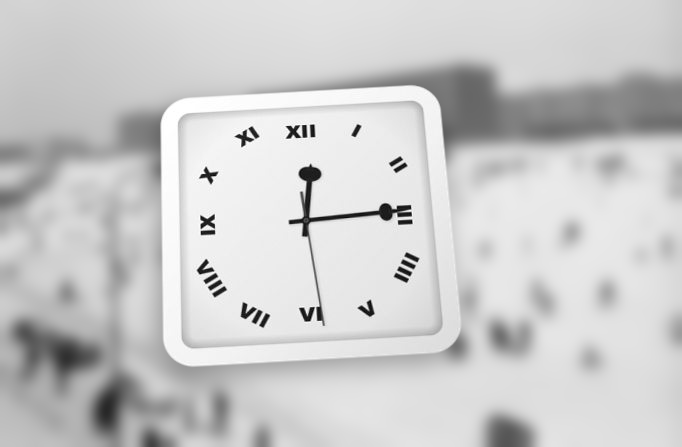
12:14:29
